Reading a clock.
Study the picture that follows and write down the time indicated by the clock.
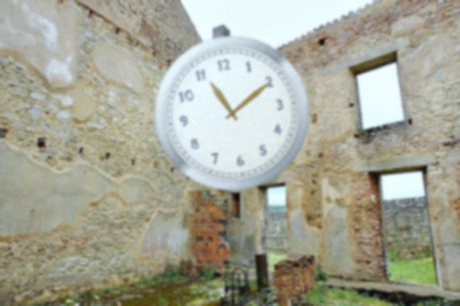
11:10
